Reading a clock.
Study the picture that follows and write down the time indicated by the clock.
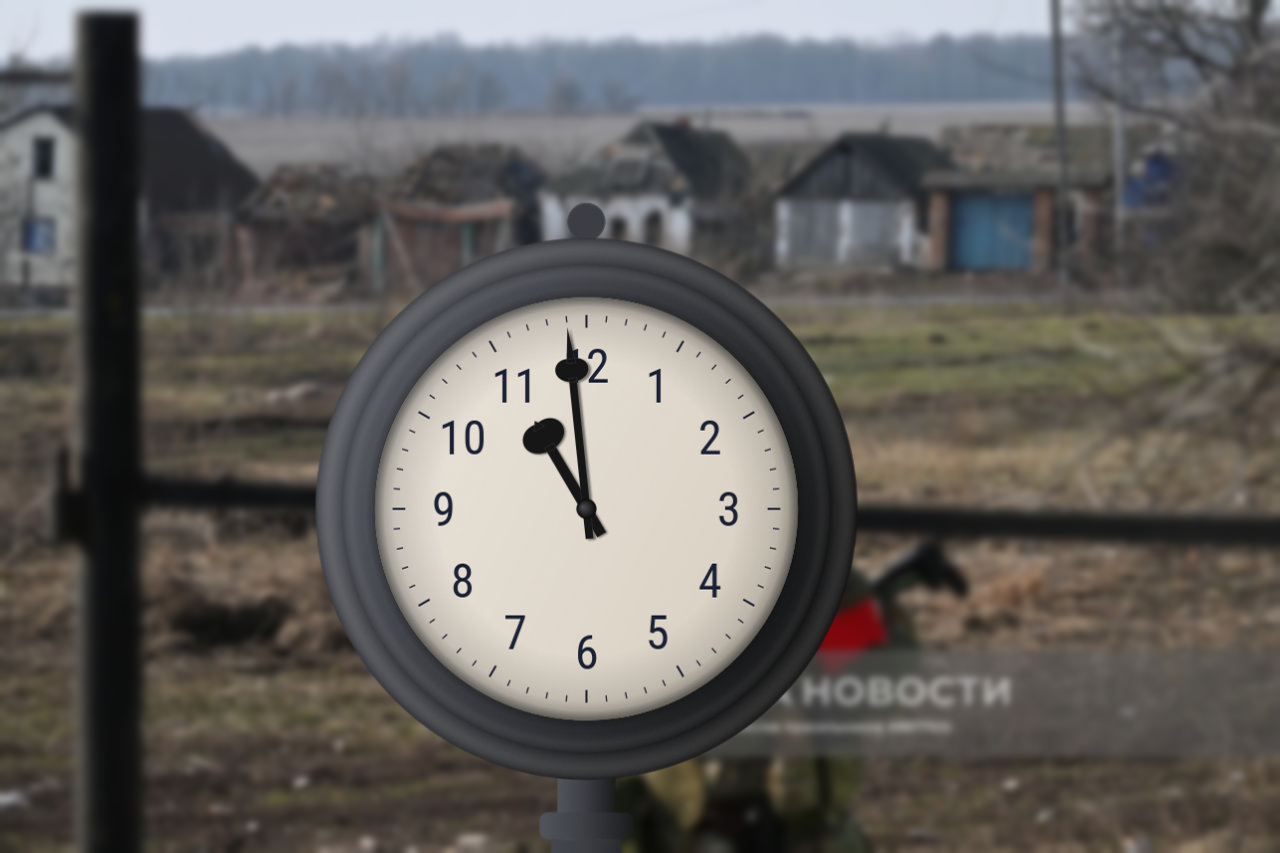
10:59
